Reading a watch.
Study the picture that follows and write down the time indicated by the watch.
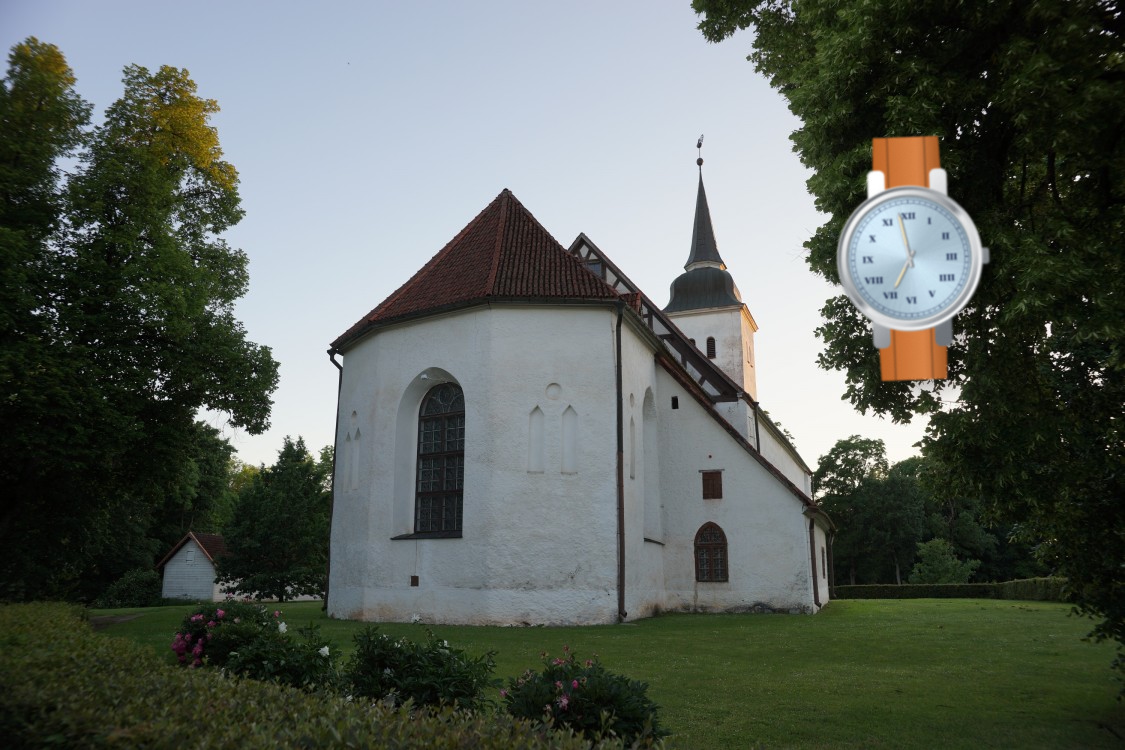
6:58
